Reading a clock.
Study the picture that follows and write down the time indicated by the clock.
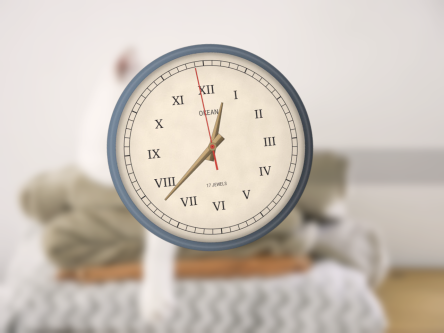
12:37:59
